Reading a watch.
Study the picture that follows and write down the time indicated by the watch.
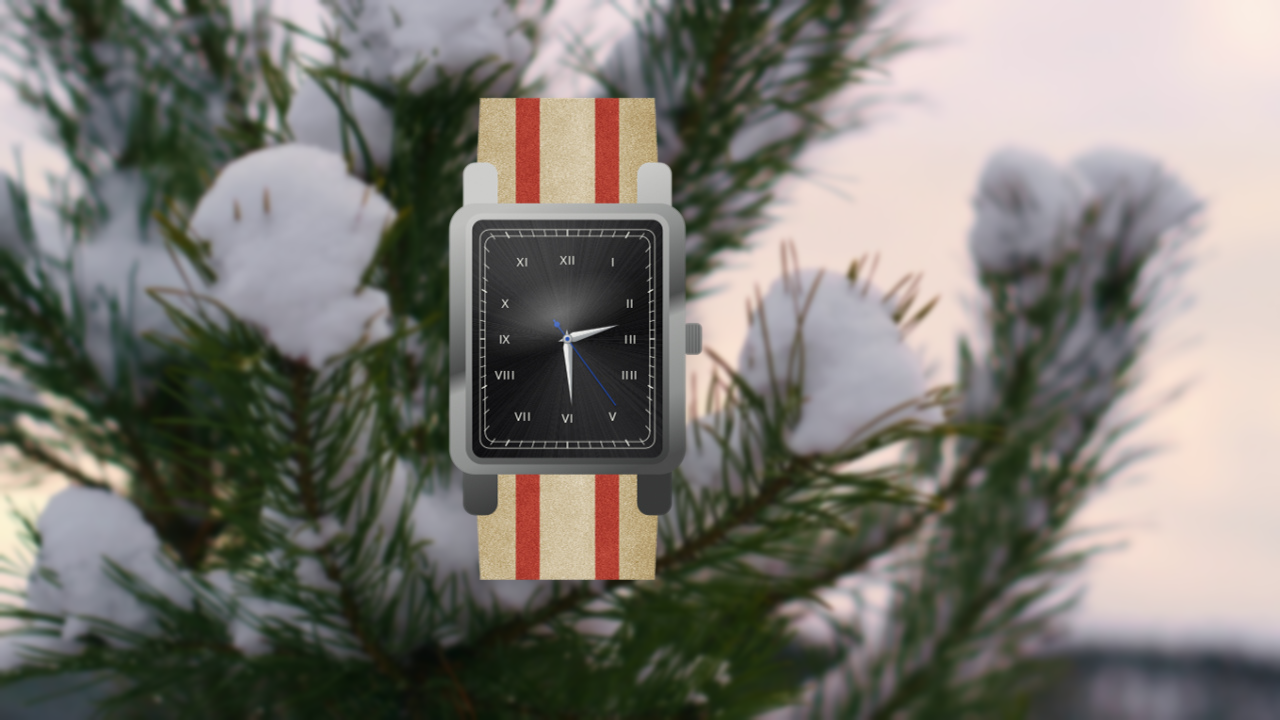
2:29:24
